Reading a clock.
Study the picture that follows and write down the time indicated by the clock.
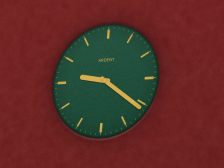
9:21
